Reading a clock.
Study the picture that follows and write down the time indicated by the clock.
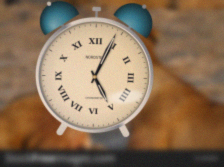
5:04
